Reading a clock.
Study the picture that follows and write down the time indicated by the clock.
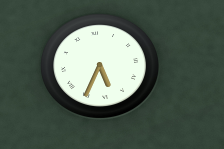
5:35
